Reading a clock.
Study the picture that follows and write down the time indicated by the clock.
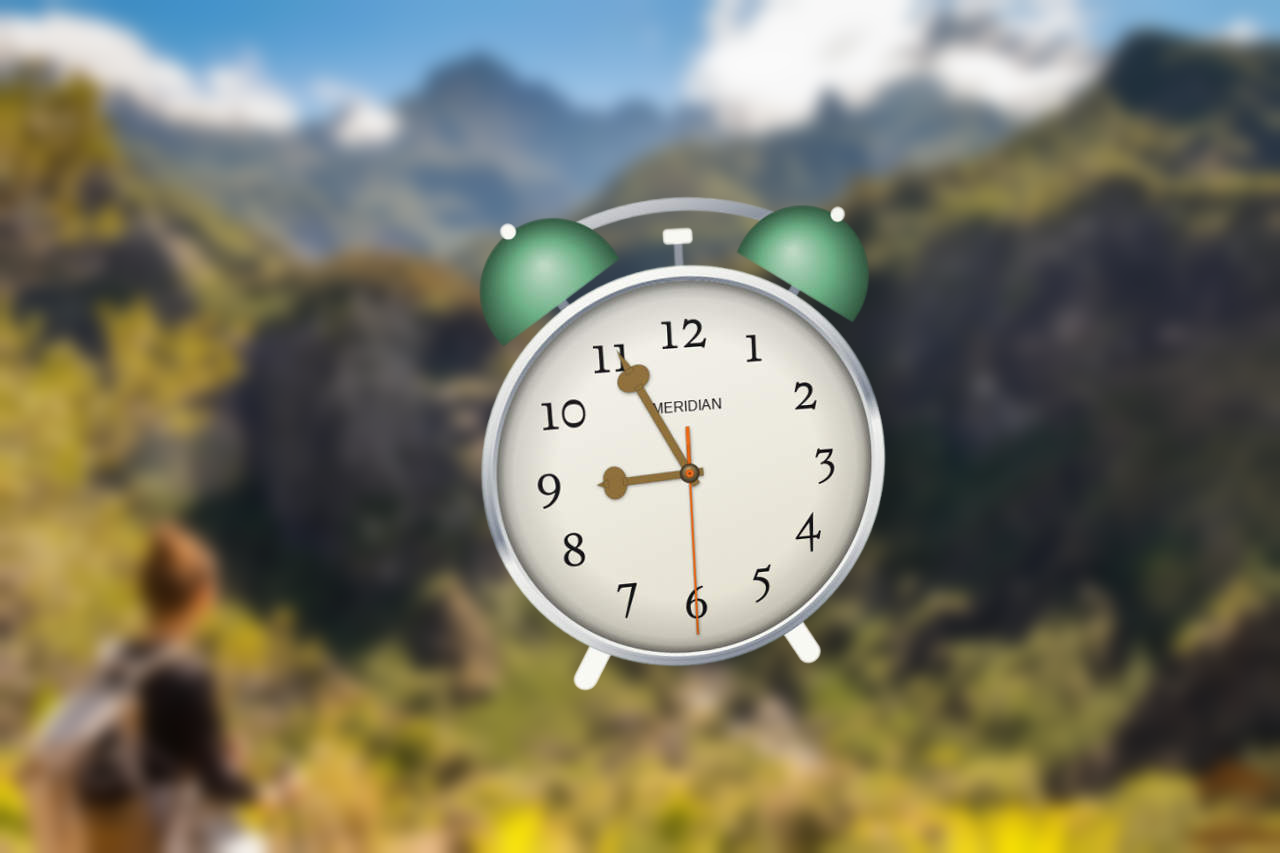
8:55:30
